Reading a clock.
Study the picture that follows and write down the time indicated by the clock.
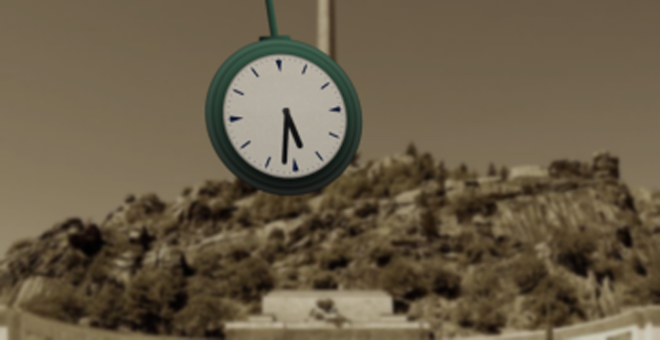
5:32
